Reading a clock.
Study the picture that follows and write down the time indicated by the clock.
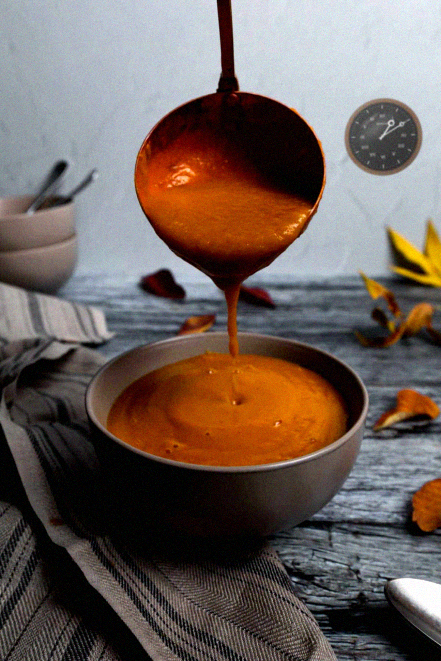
1:10
